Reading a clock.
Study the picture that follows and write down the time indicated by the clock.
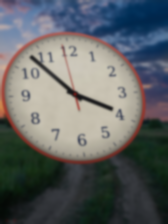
3:52:59
